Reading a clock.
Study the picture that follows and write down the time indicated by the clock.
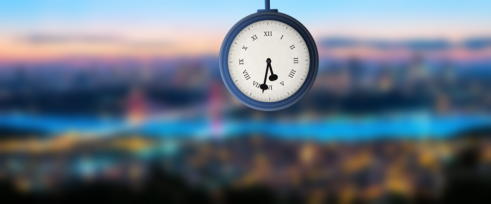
5:32
